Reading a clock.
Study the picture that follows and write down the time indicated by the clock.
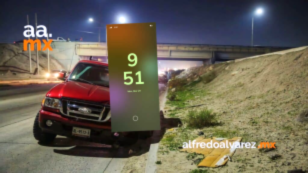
9:51
